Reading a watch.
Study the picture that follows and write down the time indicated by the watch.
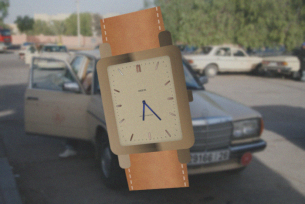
6:24
